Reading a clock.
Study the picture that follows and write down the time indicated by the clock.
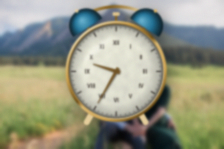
9:35
